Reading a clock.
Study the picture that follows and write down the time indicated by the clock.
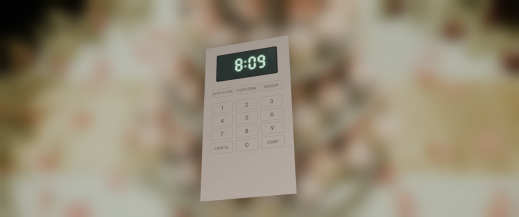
8:09
